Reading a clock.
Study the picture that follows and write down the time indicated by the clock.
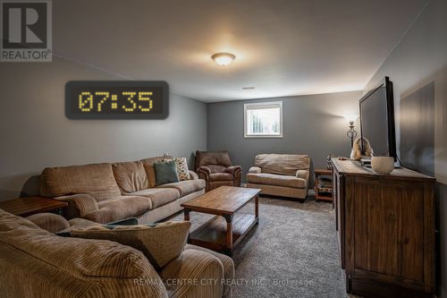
7:35
